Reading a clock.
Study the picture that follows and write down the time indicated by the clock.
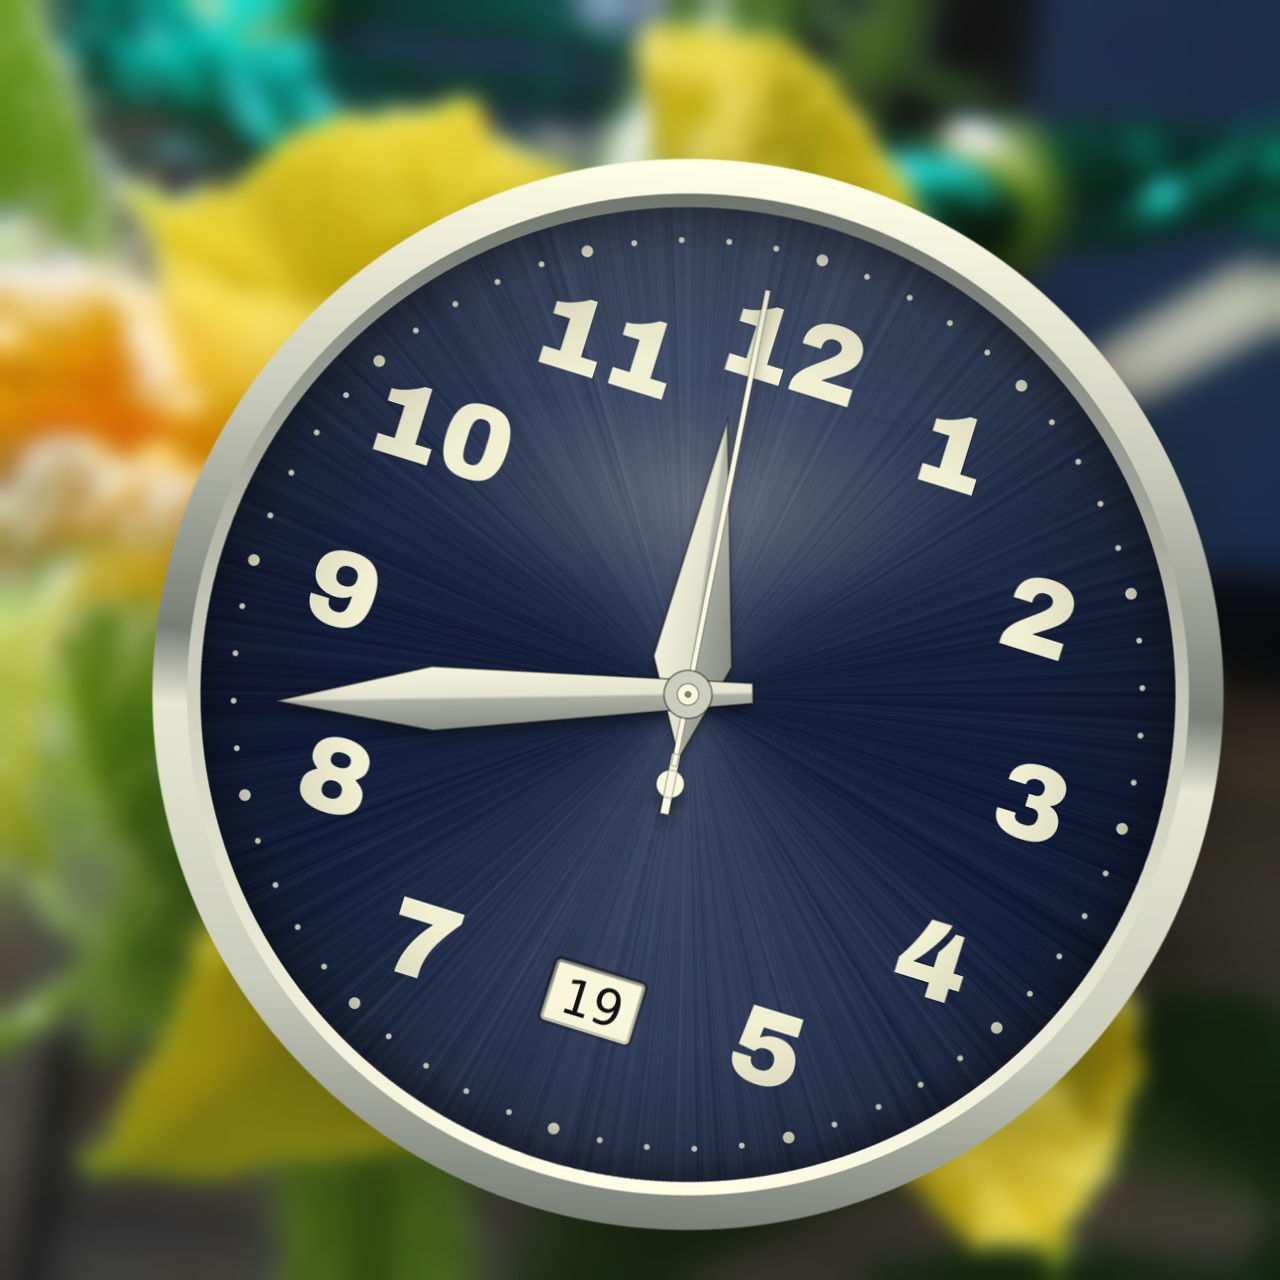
11:41:59
